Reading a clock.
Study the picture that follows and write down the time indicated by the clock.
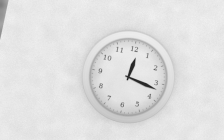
12:17
